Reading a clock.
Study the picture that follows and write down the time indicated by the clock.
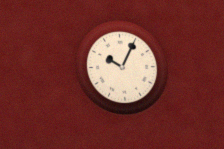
10:05
